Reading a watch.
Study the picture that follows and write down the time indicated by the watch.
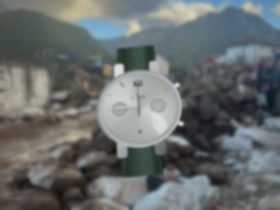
11:45
